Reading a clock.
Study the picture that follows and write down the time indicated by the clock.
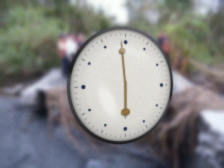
5:59
